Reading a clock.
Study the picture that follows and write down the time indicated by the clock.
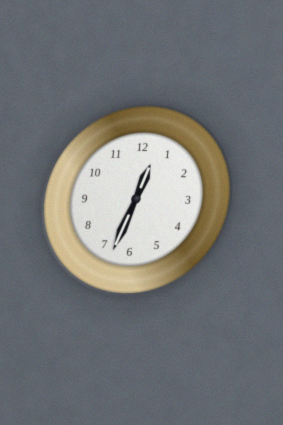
12:33
